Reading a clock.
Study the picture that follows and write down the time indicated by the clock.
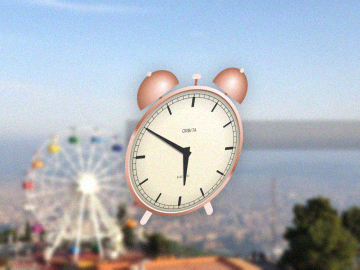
5:50
